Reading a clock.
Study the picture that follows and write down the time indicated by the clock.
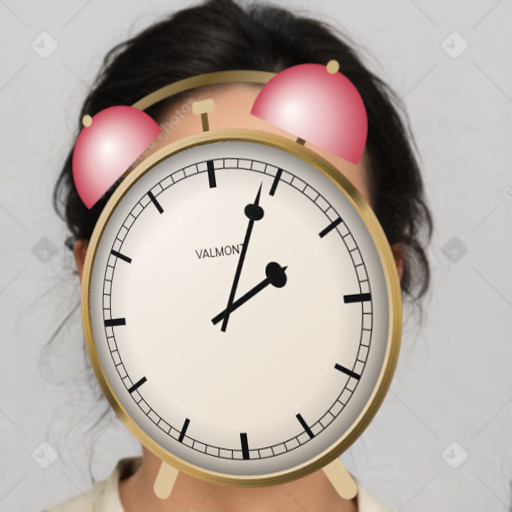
2:04
